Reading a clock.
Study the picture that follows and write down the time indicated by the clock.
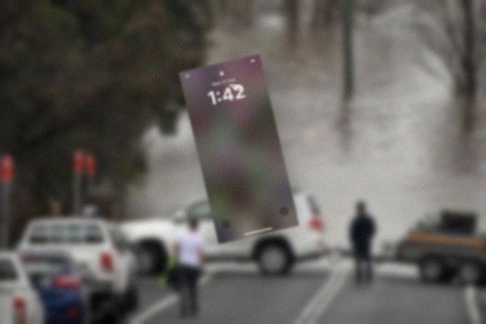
1:42
